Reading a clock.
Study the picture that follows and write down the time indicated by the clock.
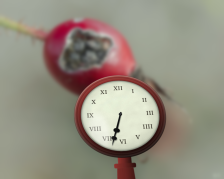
6:33
